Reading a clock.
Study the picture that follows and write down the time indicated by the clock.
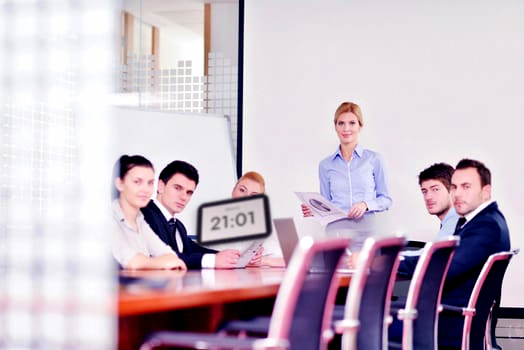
21:01
